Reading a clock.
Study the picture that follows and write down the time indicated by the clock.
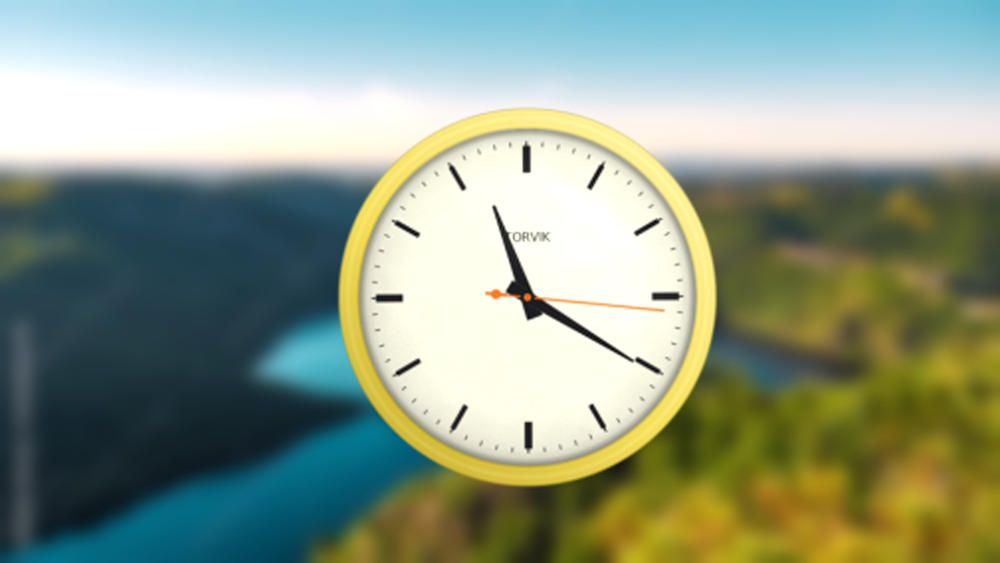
11:20:16
